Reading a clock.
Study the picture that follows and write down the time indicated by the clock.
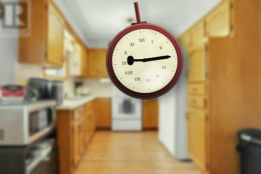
9:15
